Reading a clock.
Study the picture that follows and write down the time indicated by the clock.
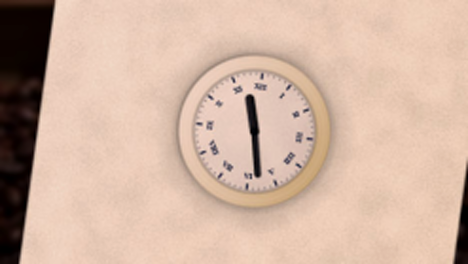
11:28
